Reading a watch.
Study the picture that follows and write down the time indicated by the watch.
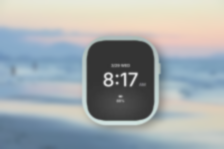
8:17
